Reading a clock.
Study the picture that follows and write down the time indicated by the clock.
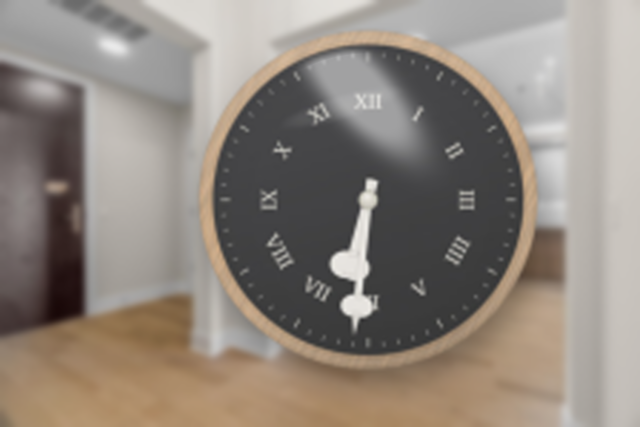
6:31
